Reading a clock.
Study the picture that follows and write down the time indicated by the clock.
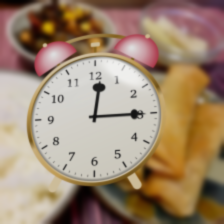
12:15
